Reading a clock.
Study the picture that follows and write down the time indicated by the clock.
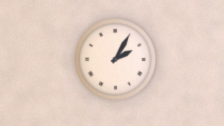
2:05
